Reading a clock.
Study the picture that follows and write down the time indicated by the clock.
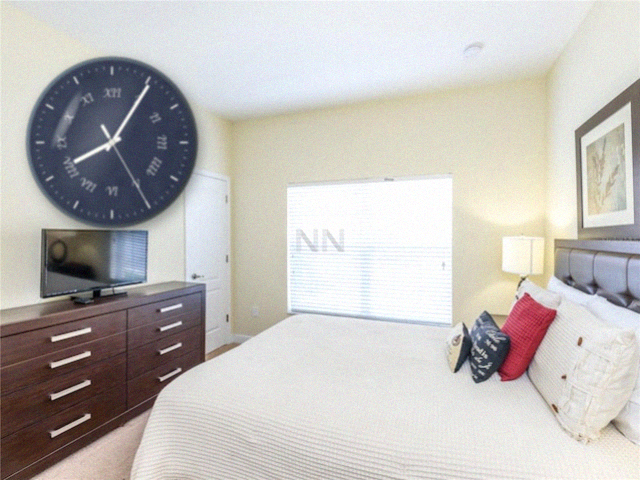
8:05:25
